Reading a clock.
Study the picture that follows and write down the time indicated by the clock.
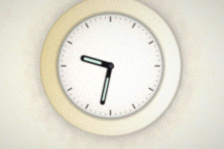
9:32
